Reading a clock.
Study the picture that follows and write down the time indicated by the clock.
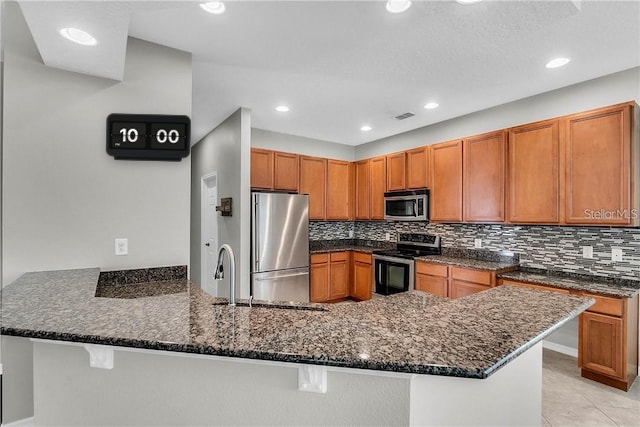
10:00
